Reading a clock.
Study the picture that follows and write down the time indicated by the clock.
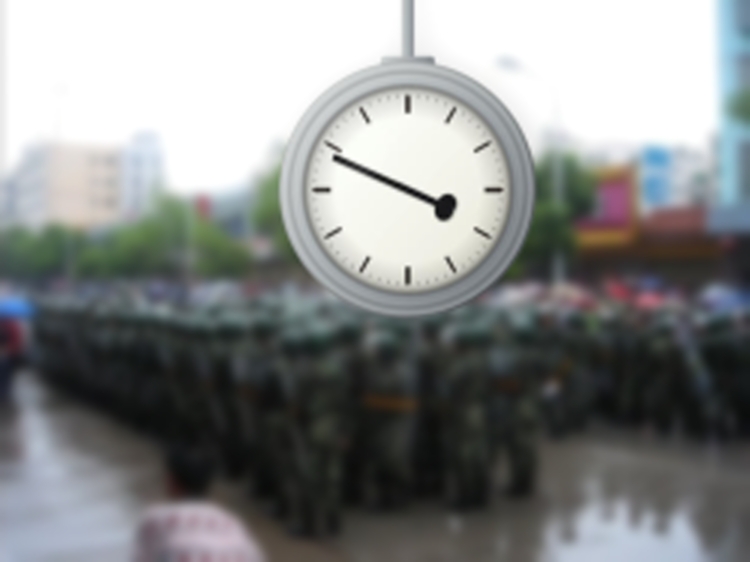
3:49
